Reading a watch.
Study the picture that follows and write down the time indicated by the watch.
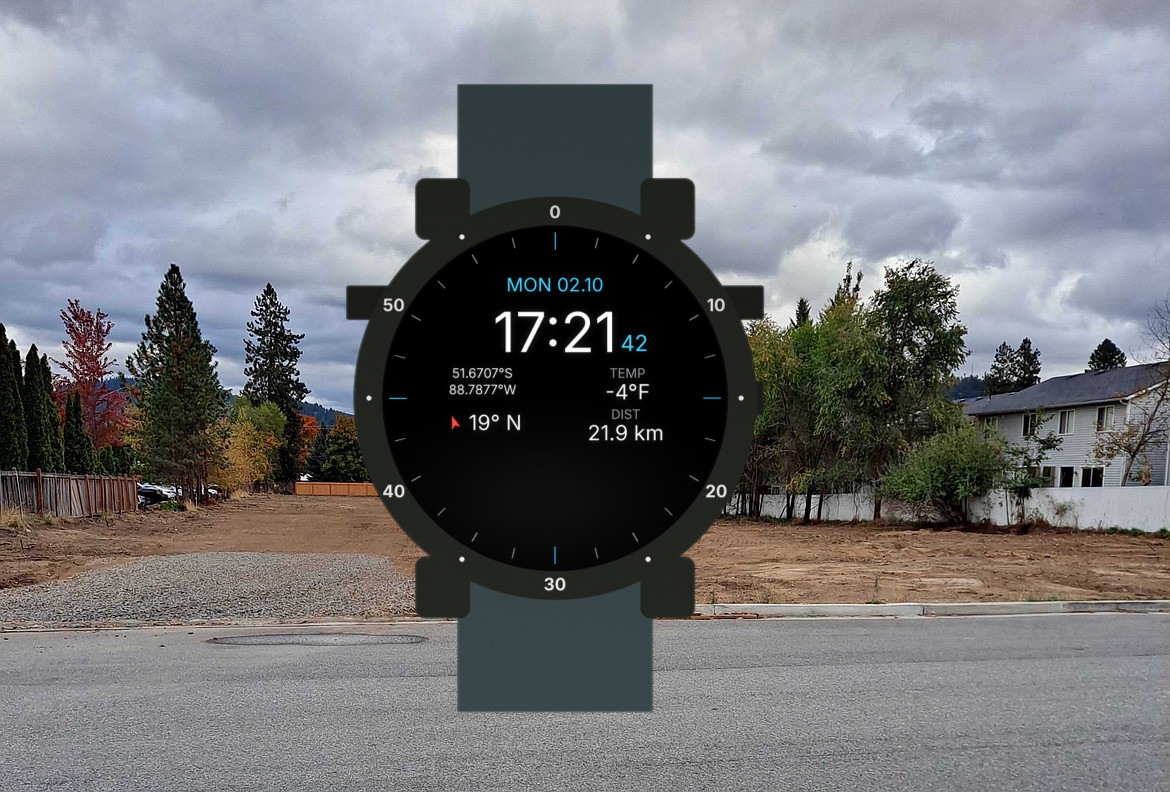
17:21:42
